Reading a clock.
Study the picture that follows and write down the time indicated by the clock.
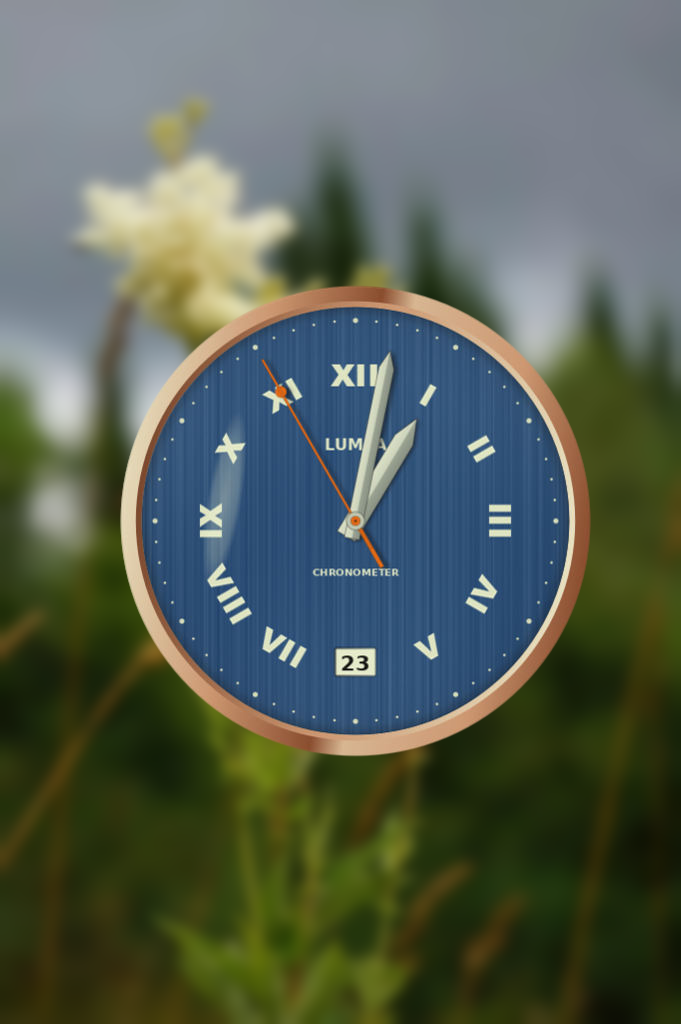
1:01:55
